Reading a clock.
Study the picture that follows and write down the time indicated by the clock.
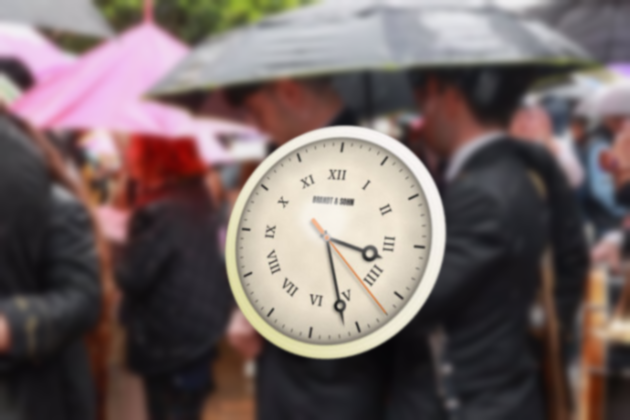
3:26:22
